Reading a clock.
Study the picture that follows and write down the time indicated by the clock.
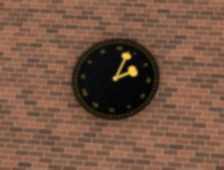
2:03
